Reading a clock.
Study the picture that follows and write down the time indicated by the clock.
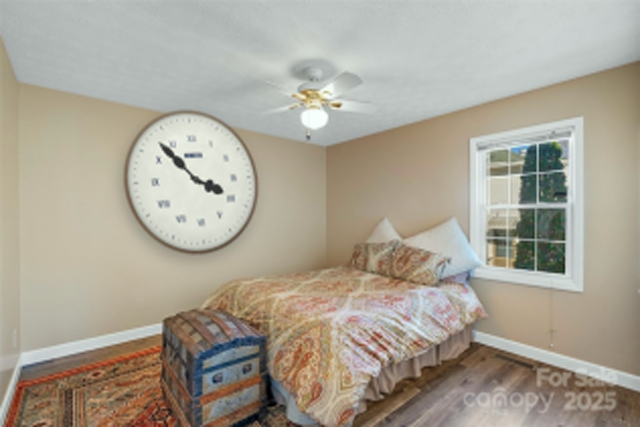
3:53
